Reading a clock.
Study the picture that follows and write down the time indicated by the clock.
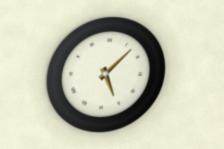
5:07
